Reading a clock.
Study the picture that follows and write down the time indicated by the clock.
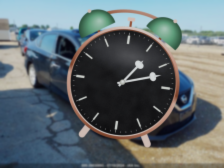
1:12
